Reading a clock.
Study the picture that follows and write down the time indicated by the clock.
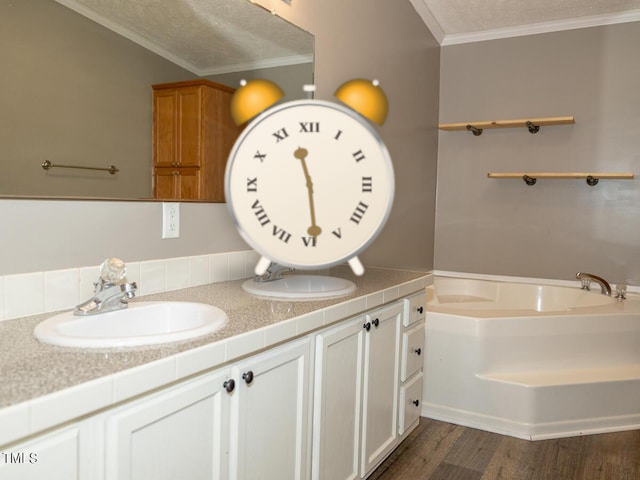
11:29
